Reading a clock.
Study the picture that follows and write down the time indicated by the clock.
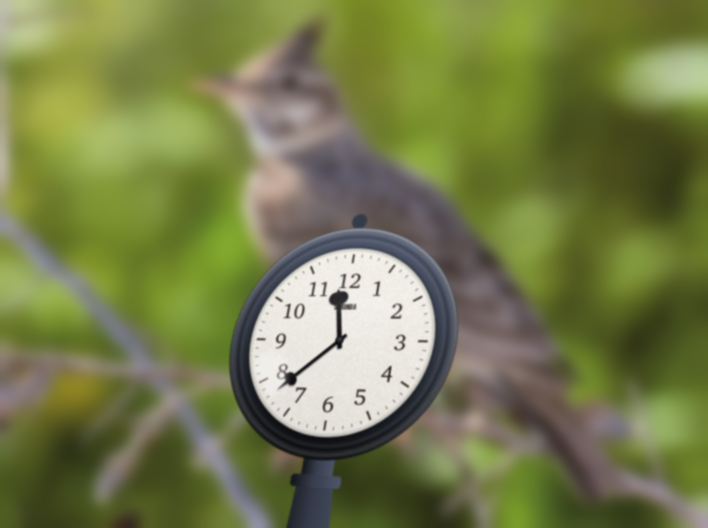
11:38
